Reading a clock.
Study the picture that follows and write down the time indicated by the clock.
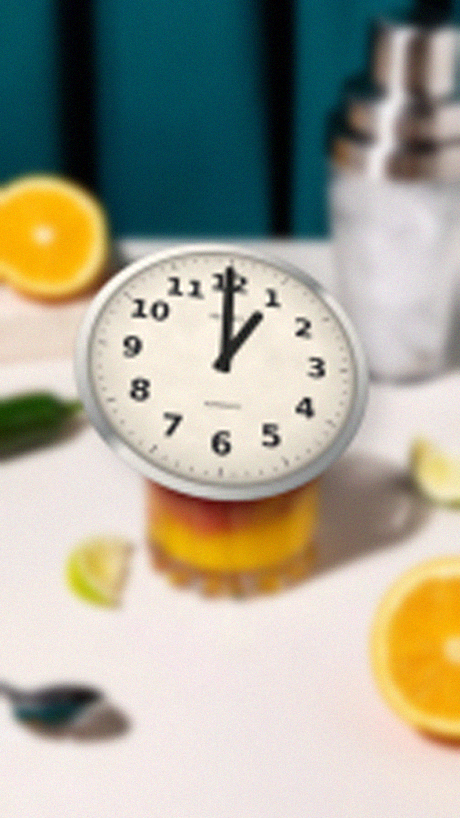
1:00
